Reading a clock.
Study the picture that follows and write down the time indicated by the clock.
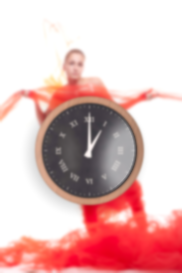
1:00
